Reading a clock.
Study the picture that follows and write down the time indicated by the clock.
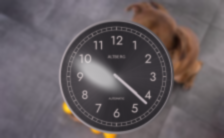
4:22
